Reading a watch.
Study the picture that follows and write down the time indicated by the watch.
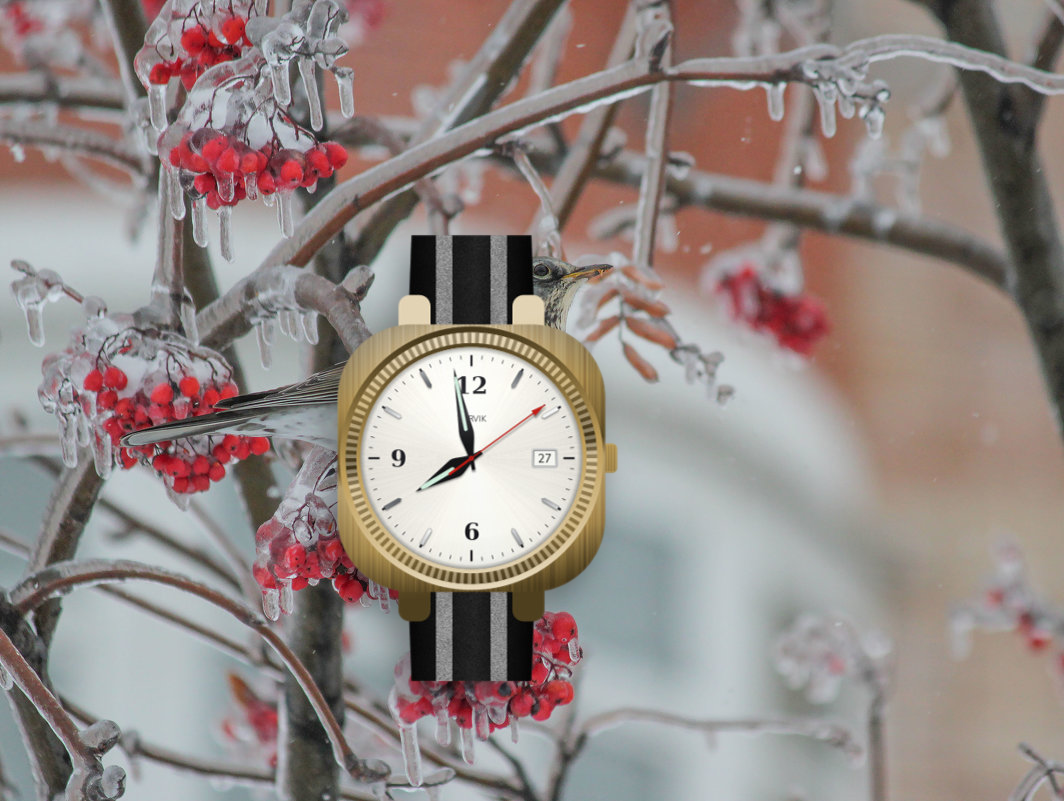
7:58:09
